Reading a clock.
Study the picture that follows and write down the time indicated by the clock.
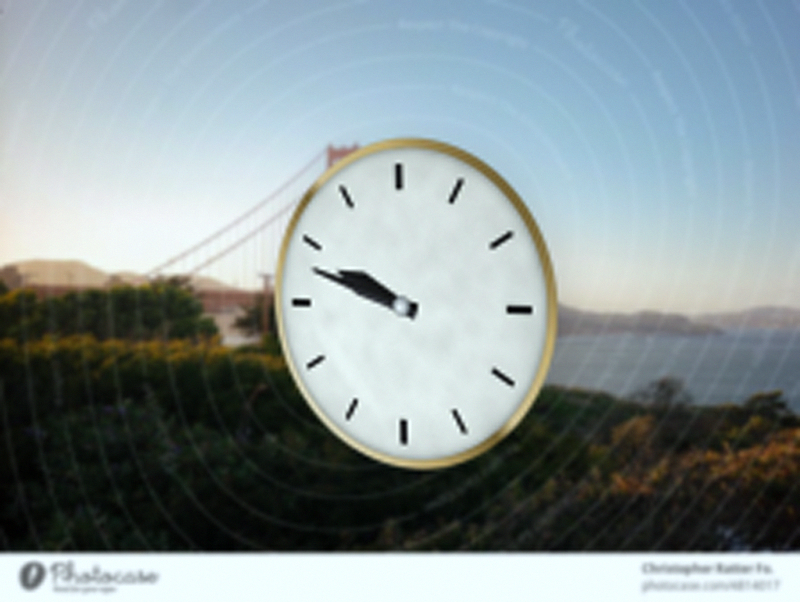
9:48
